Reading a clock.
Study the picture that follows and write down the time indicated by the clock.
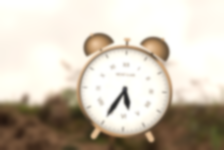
5:35
